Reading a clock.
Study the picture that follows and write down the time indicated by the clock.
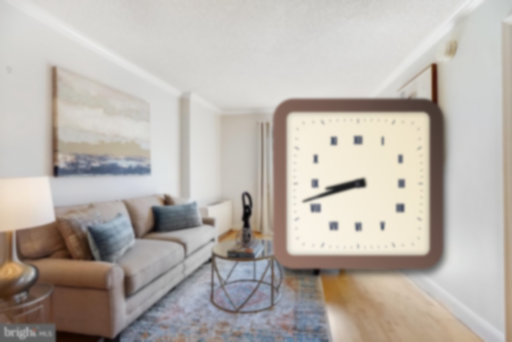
8:42
